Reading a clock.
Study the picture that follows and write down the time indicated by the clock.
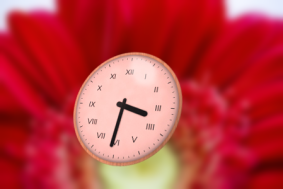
3:31
